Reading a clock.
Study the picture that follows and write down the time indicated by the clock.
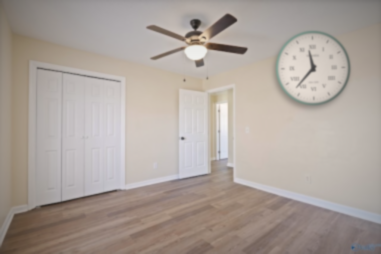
11:37
